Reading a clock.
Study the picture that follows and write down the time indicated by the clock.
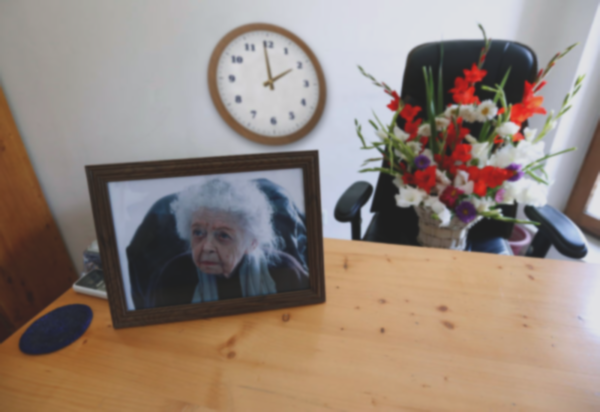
1:59
